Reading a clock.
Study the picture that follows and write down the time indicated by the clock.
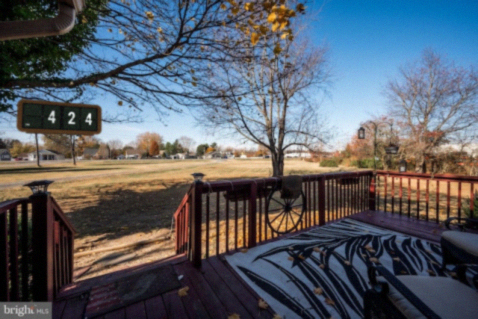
4:24
